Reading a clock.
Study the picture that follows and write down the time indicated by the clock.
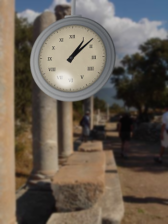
1:08
